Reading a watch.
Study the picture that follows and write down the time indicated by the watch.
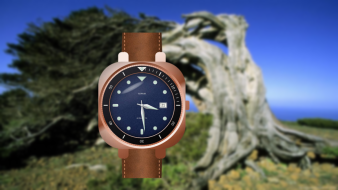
3:29
